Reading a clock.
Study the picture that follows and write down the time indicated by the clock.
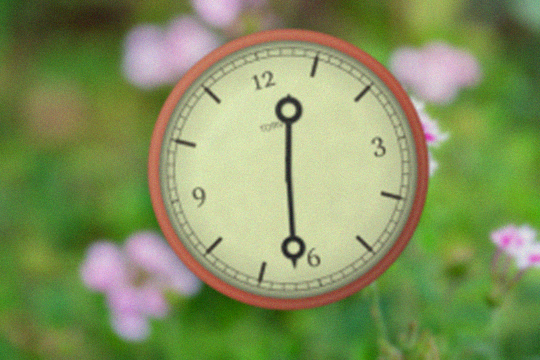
12:32
